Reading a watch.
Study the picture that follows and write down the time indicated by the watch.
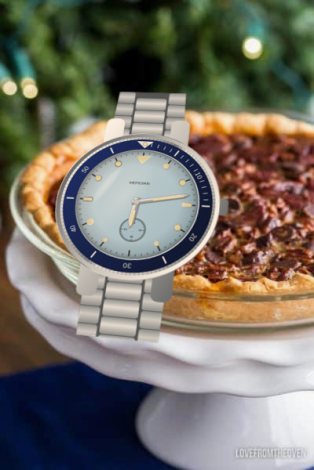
6:13
